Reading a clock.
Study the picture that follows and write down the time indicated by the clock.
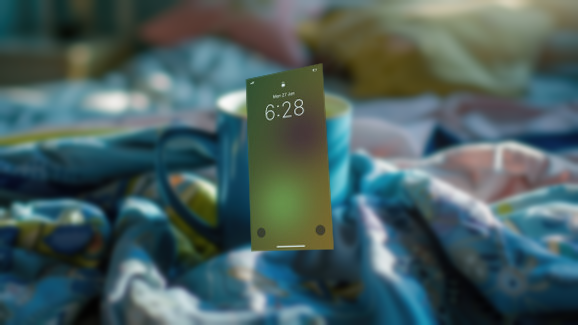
6:28
